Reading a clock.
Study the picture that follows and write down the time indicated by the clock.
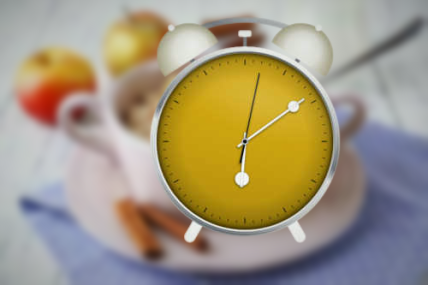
6:09:02
